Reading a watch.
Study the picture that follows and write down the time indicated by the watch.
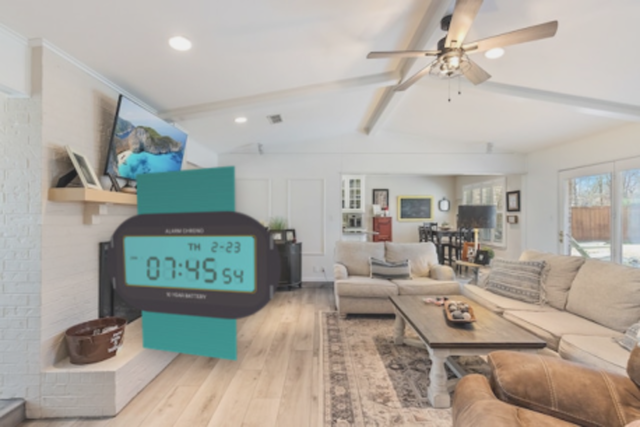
7:45:54
